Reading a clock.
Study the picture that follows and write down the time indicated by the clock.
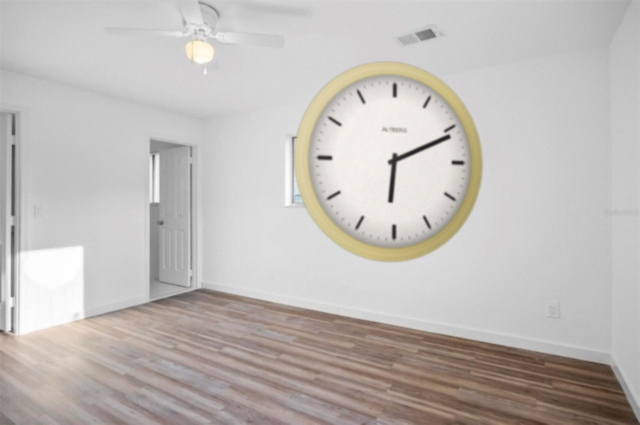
6:11
